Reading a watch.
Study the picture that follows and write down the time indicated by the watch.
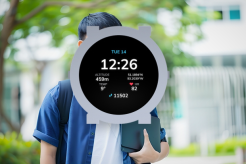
12:26
